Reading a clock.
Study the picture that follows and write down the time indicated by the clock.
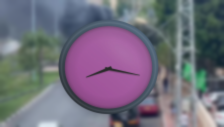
8:17
